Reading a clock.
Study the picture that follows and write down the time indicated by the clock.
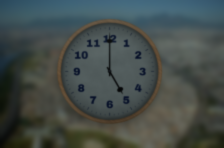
5:00
